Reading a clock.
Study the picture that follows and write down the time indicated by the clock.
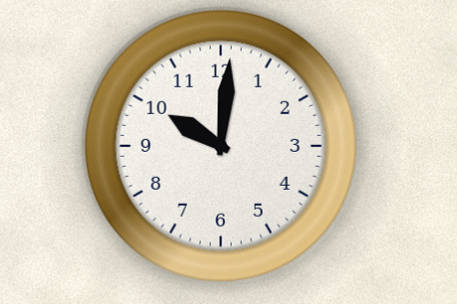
10:01
